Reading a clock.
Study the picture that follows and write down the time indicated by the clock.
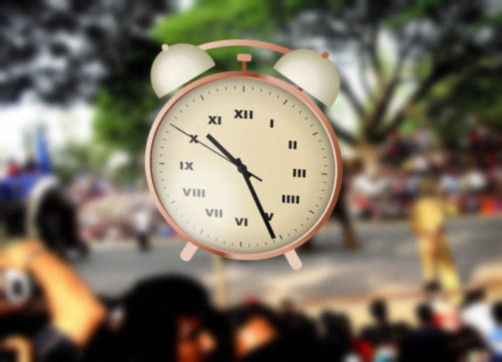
10:25:50
